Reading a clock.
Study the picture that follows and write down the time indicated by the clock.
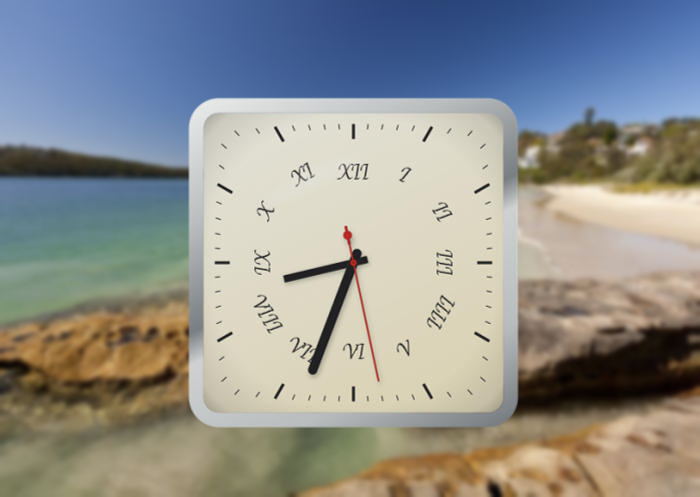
8:33:28
